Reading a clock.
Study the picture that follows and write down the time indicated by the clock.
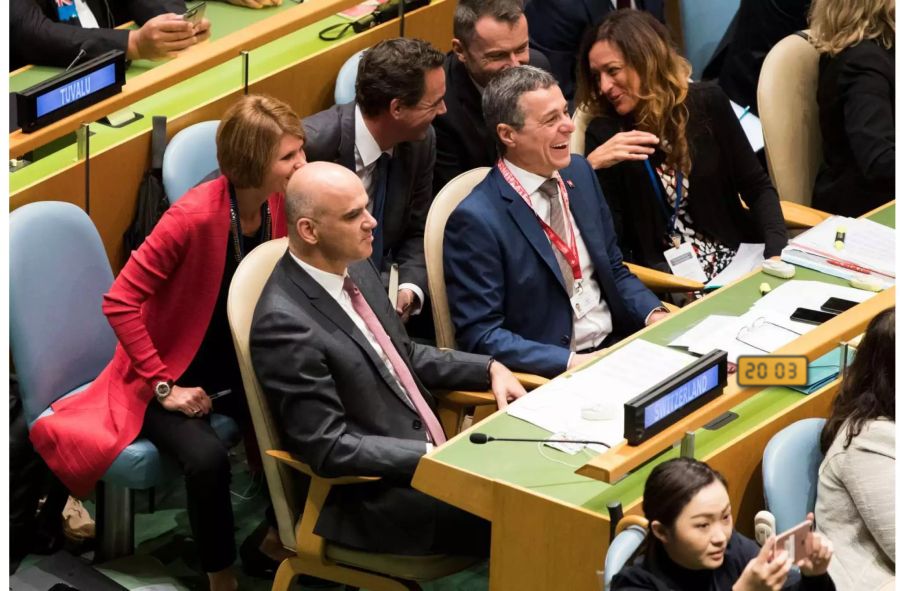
20:03
